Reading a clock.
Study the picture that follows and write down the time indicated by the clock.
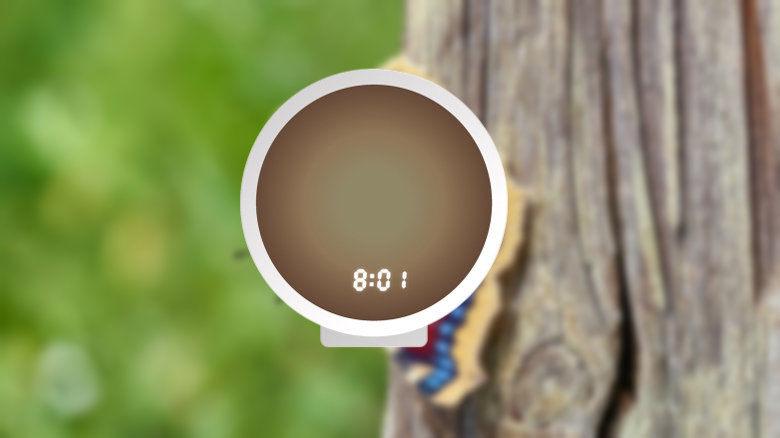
8:01
